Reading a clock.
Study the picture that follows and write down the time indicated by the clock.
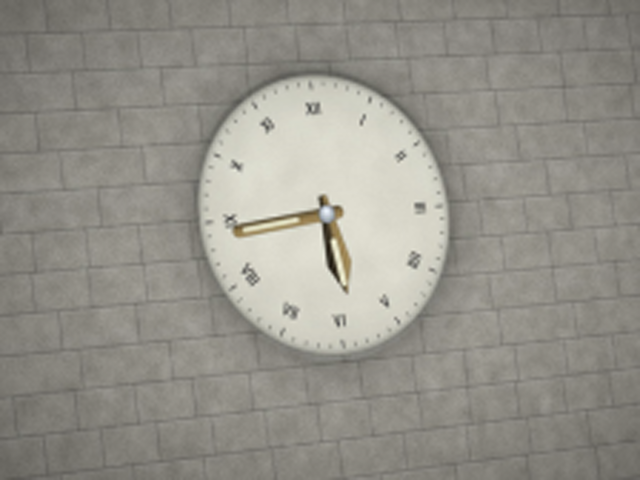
5:44
